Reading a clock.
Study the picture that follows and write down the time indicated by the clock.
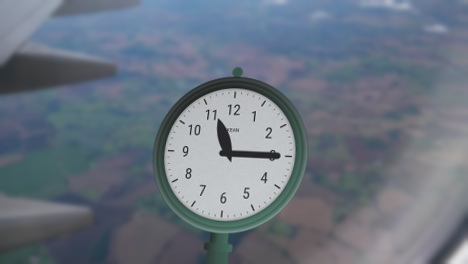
11:15
